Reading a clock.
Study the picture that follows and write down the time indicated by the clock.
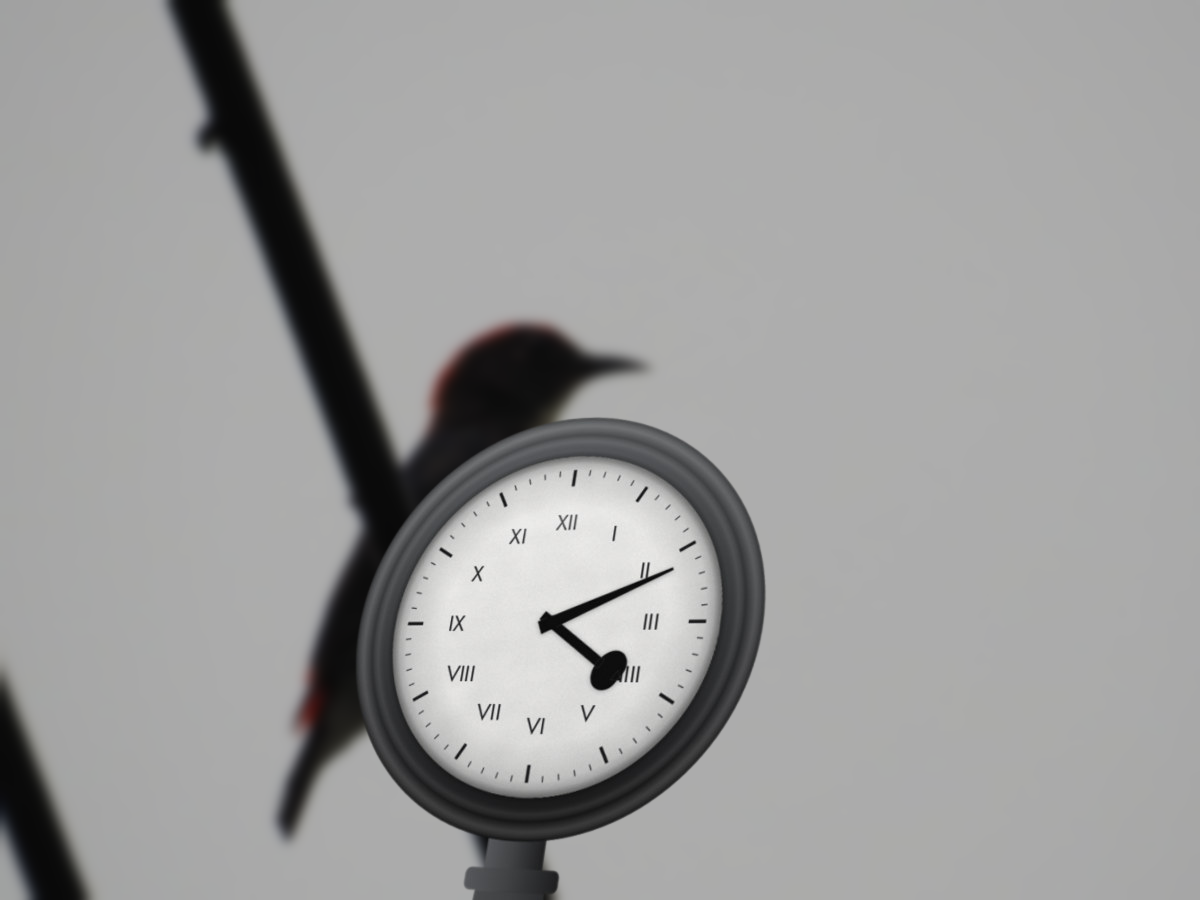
4:11
